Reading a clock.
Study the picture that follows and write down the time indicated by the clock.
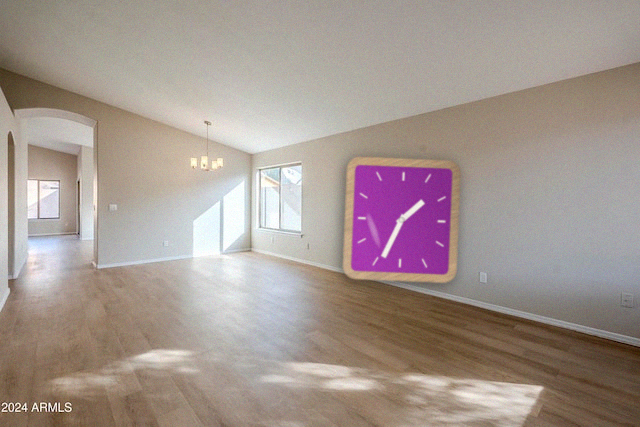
1:34
